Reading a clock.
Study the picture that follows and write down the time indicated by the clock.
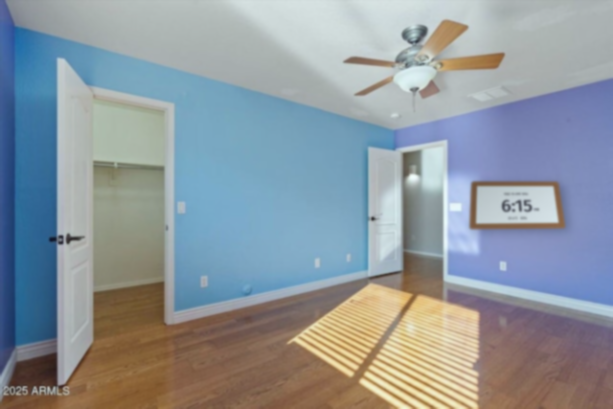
6:15
